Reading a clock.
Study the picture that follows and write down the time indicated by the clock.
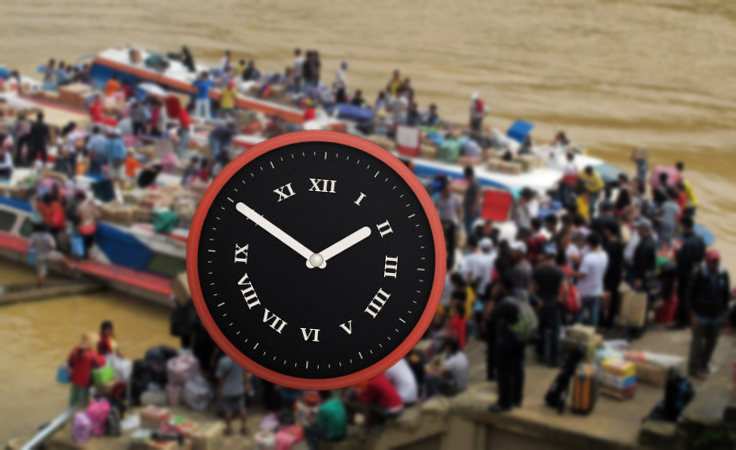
1:50
